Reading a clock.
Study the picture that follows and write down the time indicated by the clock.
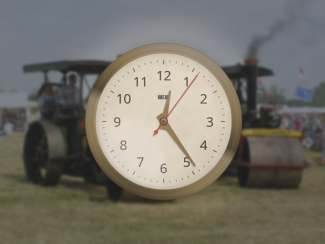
12:24:06
